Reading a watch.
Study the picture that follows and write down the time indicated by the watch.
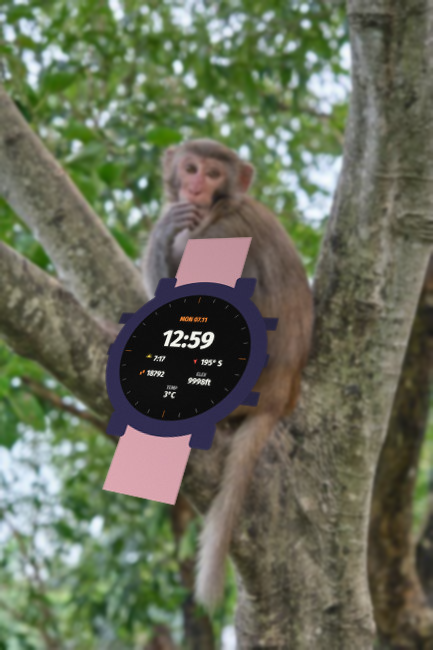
12:59
